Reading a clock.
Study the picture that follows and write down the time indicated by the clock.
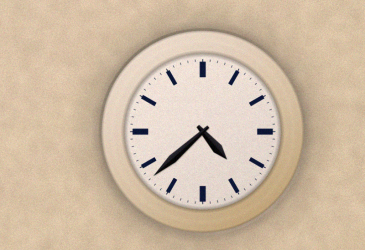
4:38
